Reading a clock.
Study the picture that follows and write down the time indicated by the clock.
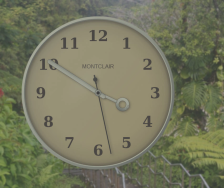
3:50:28
